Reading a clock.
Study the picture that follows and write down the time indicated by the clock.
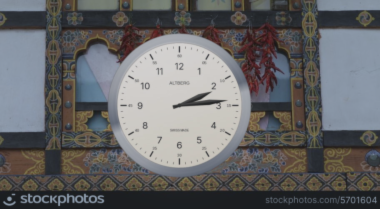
2:14
